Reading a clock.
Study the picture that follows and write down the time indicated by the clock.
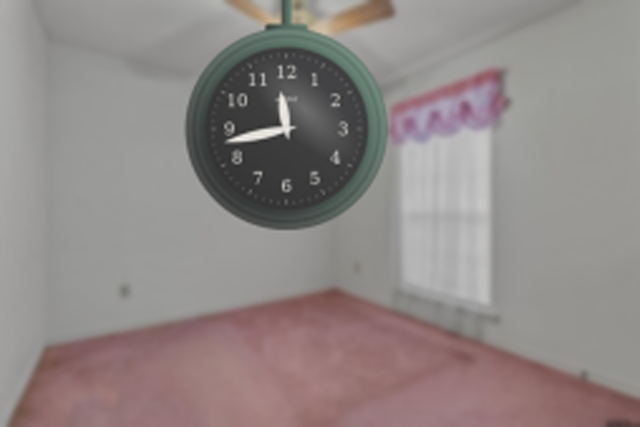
11:43
